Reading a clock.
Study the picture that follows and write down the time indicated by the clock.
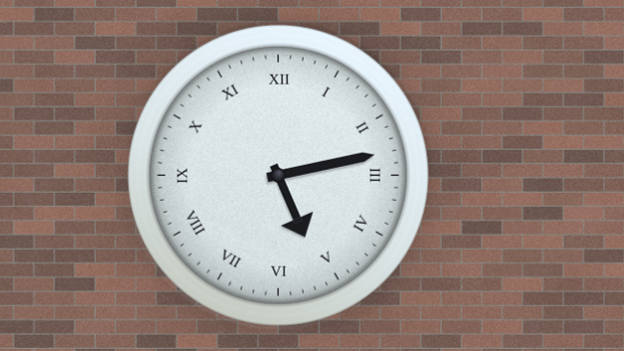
5:13
